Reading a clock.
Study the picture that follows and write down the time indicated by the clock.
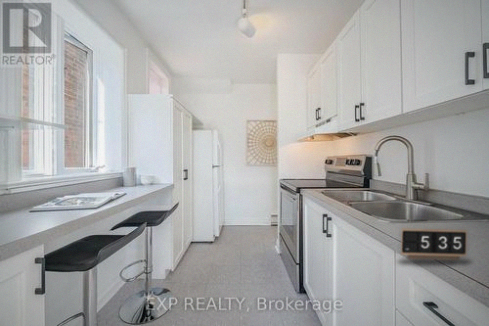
5:35
